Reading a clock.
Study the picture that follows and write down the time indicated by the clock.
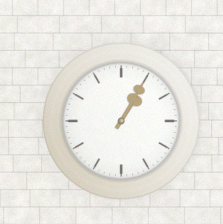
1:05
